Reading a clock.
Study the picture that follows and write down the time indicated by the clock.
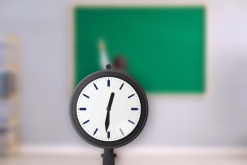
12:31
